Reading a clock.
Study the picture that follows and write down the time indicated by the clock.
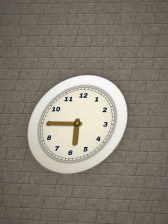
5:45
